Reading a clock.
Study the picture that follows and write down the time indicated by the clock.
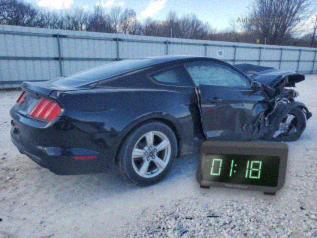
1:18
